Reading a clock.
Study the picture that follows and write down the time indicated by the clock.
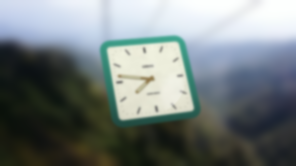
7:47
